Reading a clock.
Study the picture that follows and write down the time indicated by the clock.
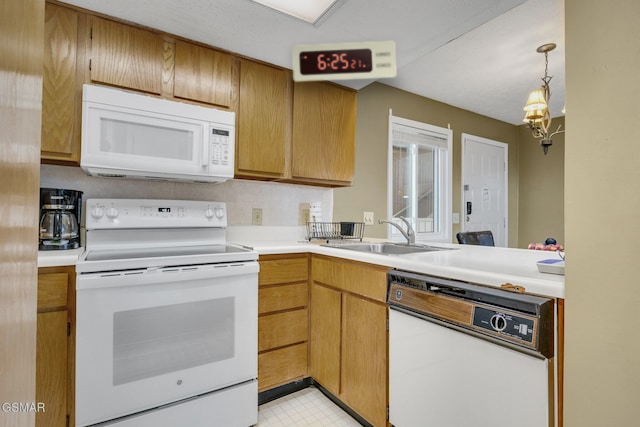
6:25
